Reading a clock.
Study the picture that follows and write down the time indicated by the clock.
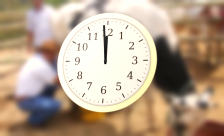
11:59
